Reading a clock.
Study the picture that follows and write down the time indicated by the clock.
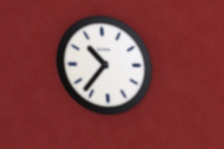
10:37
